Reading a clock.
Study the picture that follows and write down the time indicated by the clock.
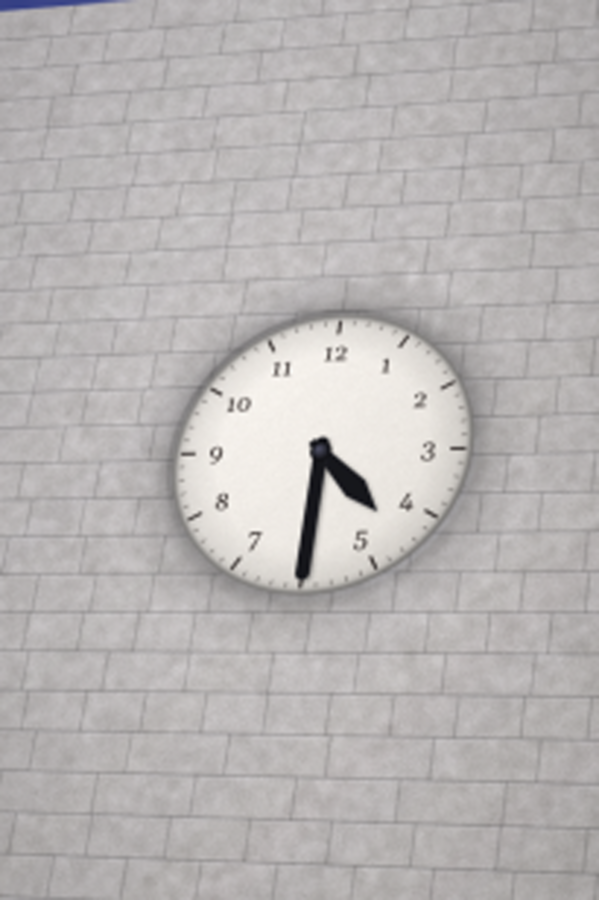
4:30
